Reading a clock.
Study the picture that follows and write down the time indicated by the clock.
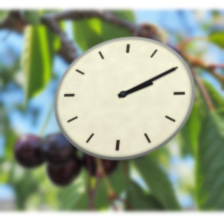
2:10
